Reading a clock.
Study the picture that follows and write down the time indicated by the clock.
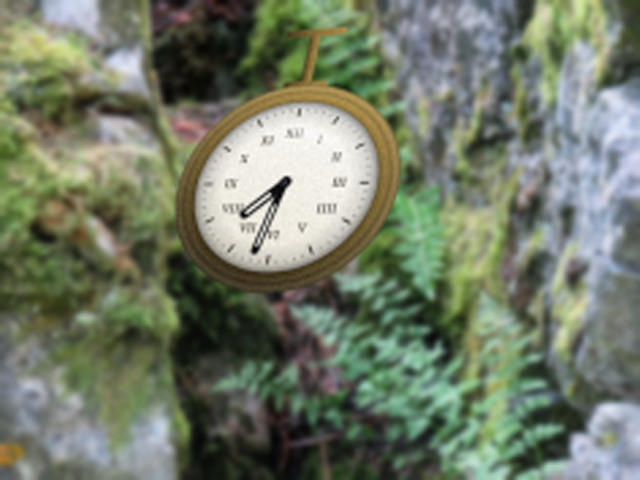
7:32
